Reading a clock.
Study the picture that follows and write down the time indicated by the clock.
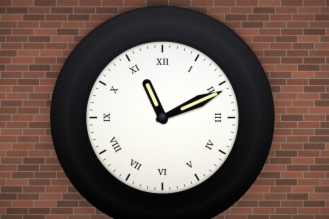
11:11
